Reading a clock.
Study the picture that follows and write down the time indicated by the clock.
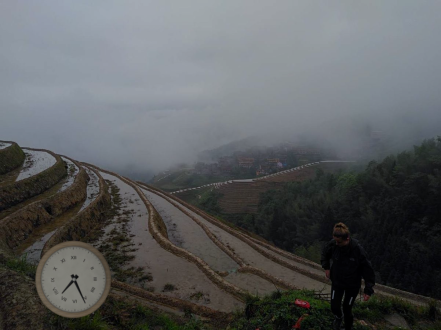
7:26
